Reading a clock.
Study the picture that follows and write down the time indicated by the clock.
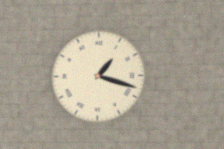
1:18
